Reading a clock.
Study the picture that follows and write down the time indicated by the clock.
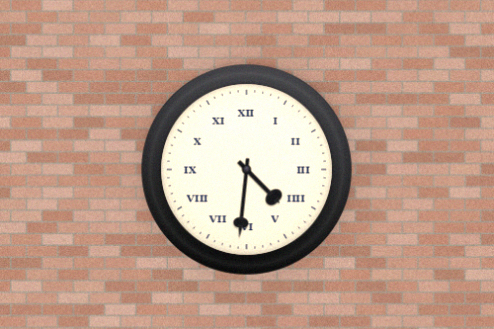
4:31
